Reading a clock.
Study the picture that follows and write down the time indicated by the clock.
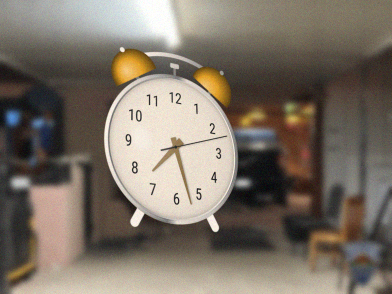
7:27:12
